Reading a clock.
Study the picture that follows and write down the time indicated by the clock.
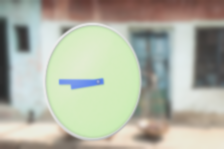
8:45
